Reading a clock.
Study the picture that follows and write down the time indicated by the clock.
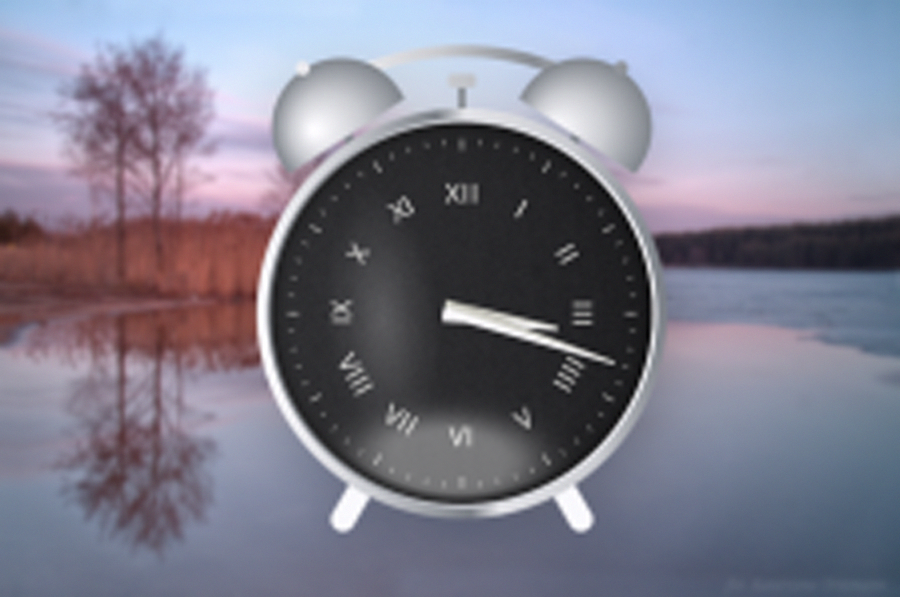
3:18
